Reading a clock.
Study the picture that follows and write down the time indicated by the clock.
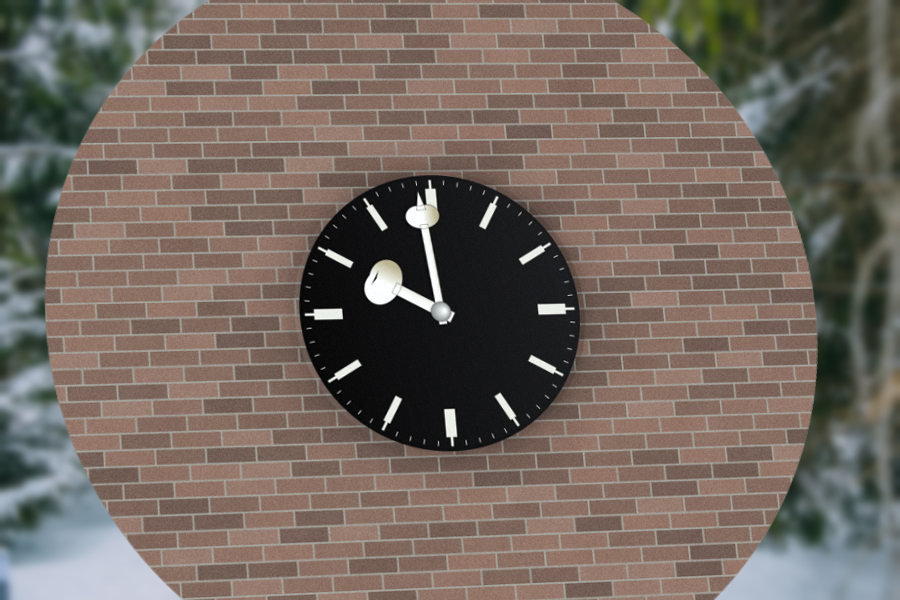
9:59
